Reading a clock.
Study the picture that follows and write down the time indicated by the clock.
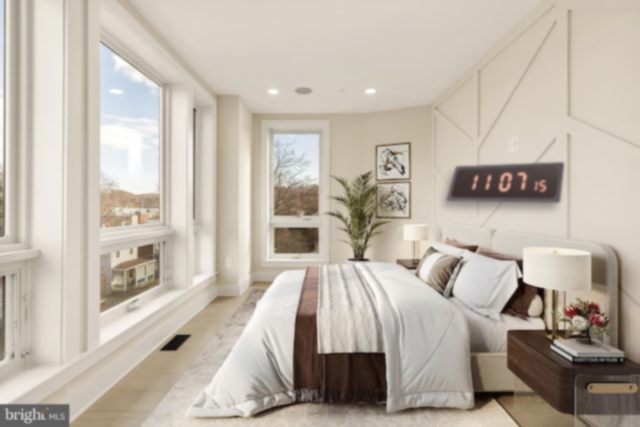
11:07
